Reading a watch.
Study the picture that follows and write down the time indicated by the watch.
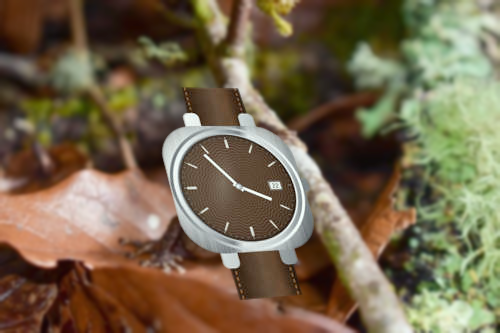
3:54
